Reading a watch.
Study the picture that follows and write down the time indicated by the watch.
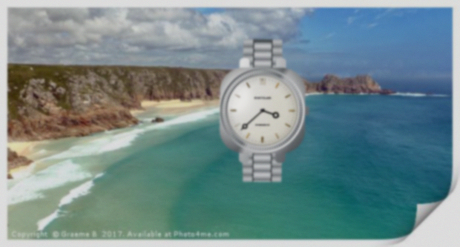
3:38
